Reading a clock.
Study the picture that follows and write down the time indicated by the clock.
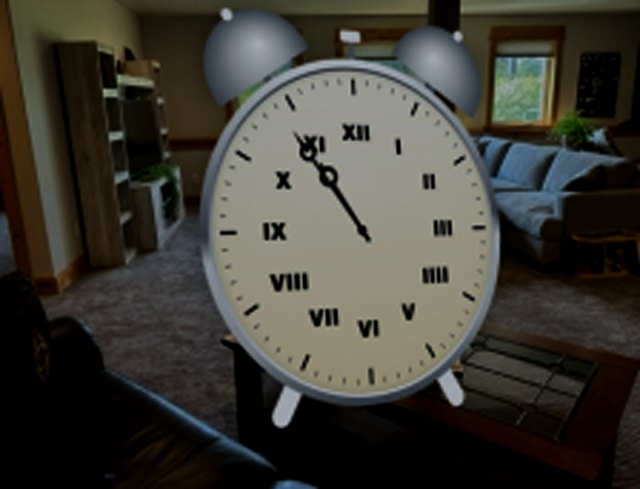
10:54
